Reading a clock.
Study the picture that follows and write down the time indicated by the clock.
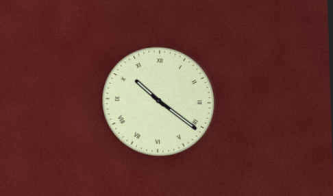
10:21
